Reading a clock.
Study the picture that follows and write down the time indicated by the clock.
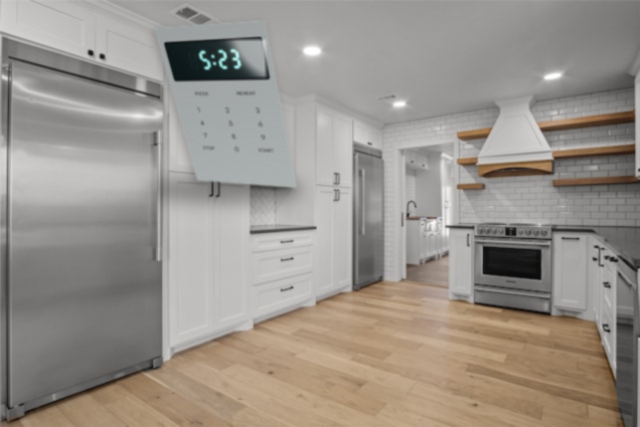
5:23
